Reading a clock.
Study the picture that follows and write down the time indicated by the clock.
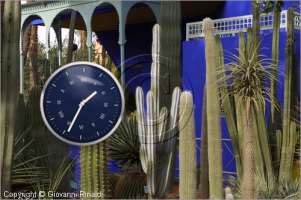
1:34
